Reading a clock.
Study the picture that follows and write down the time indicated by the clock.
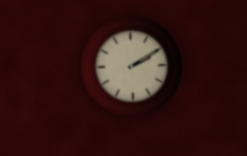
2:10
